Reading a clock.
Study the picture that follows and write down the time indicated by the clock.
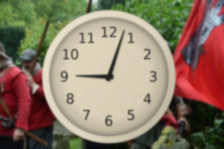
9:03
